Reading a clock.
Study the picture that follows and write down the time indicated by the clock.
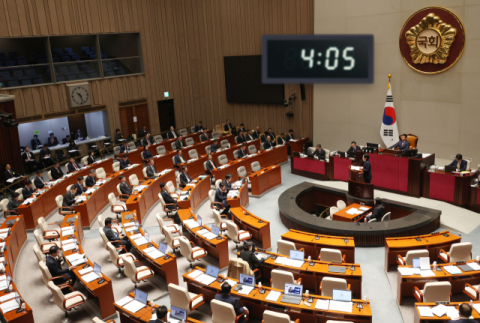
4:05
